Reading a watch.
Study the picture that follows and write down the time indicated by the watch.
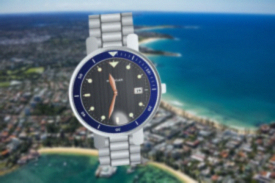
11:33
